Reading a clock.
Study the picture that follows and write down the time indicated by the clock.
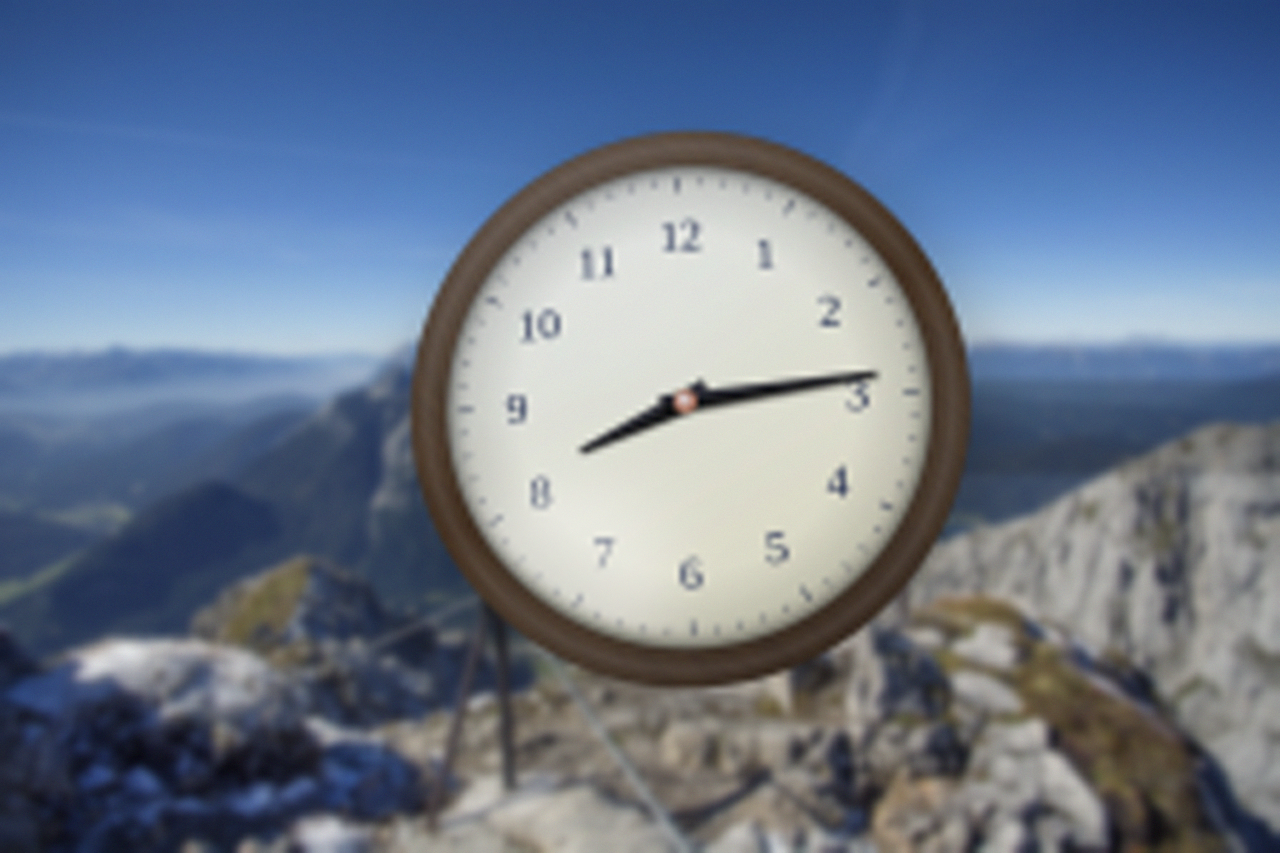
8:14
